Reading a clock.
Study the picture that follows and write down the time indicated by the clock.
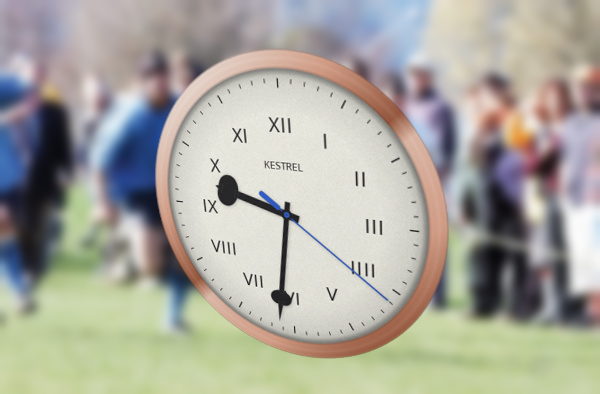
9:31:21
